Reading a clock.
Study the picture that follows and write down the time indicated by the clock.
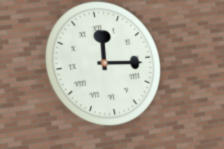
12:16
